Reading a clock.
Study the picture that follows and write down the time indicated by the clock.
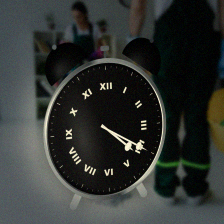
4:20
